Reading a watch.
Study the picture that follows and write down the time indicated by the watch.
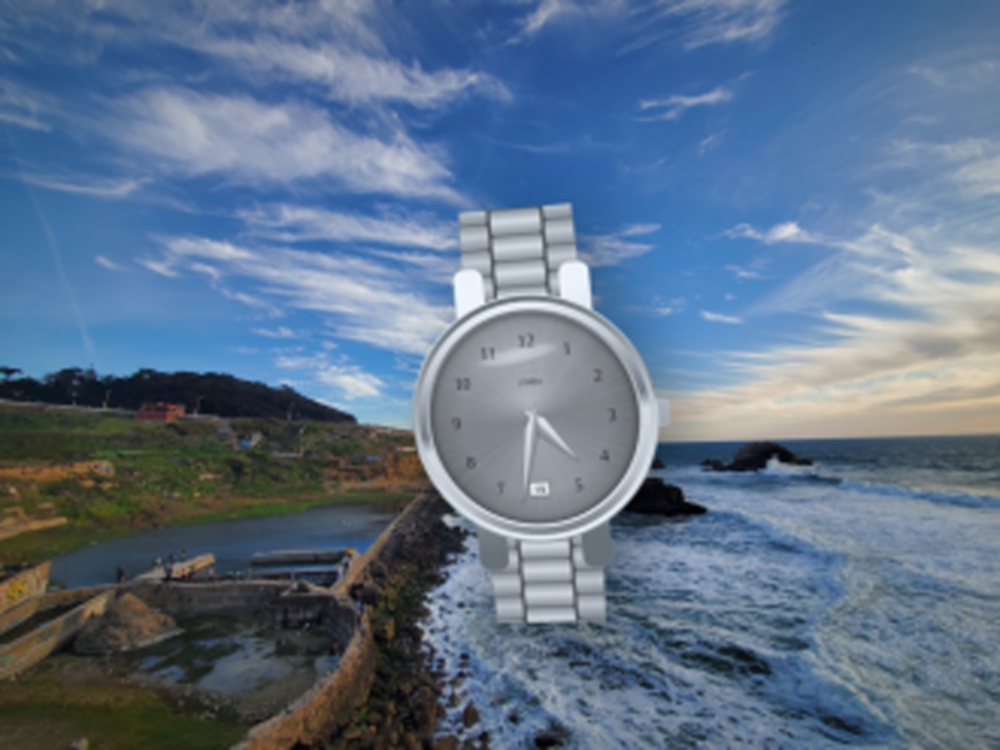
4:32
